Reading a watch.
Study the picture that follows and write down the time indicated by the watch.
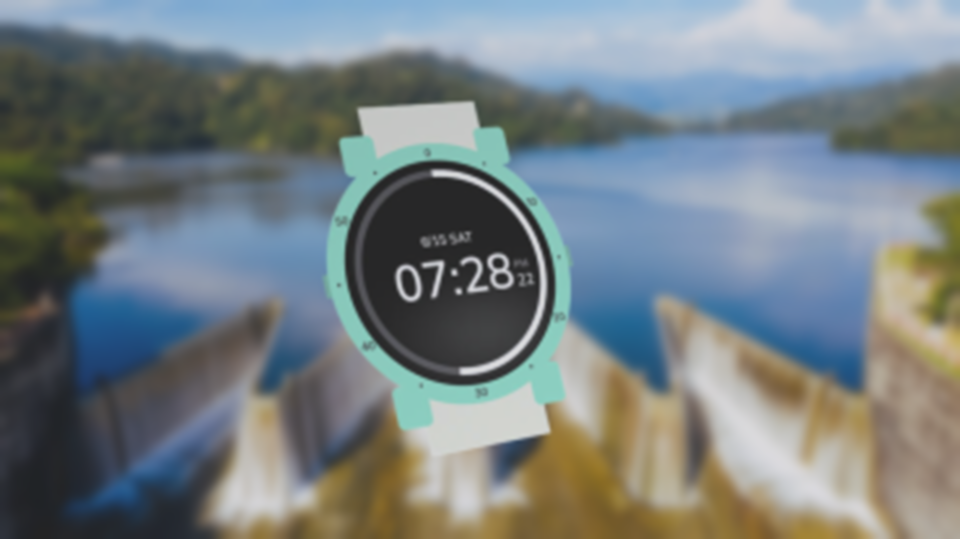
7:28
